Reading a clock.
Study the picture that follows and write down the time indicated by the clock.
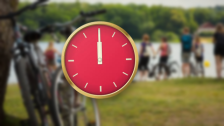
12:00
